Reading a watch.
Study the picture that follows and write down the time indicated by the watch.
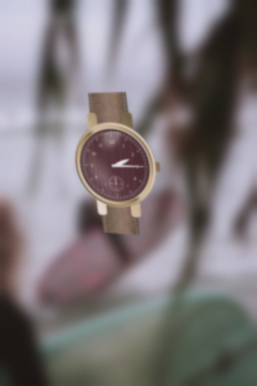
2:15
